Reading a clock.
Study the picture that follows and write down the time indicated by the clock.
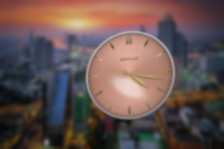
4:17
